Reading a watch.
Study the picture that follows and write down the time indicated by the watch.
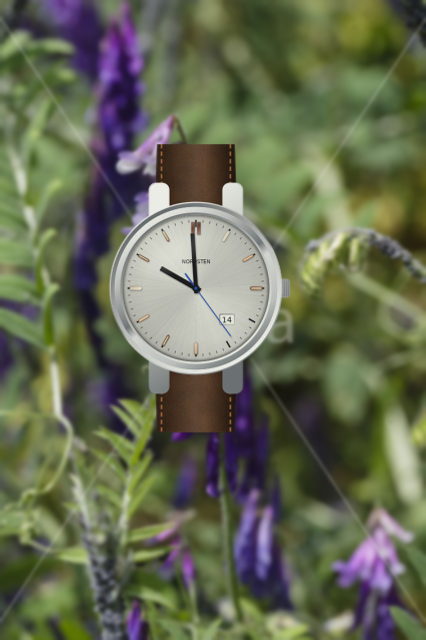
9:59:24
